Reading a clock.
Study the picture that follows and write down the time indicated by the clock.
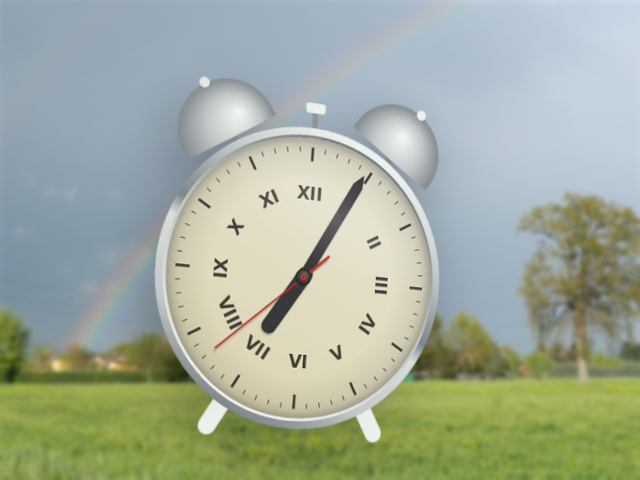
7:04:38
